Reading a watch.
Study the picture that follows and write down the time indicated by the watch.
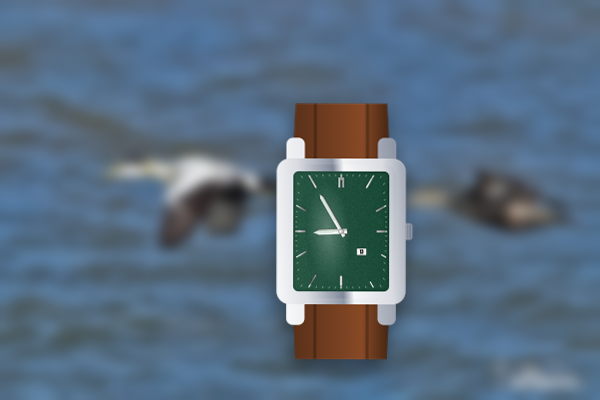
8:55
